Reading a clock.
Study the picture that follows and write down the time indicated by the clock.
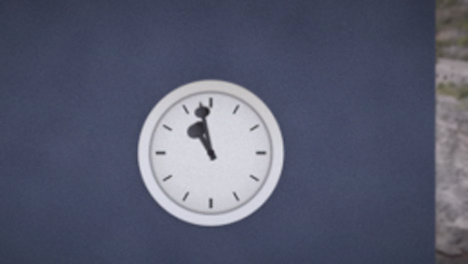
10:58
